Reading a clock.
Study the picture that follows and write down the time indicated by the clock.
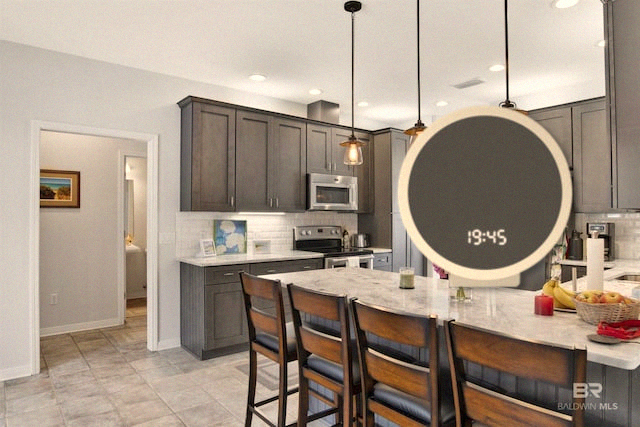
19:45
